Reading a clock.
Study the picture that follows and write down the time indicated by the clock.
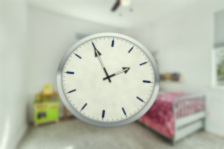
1:55
